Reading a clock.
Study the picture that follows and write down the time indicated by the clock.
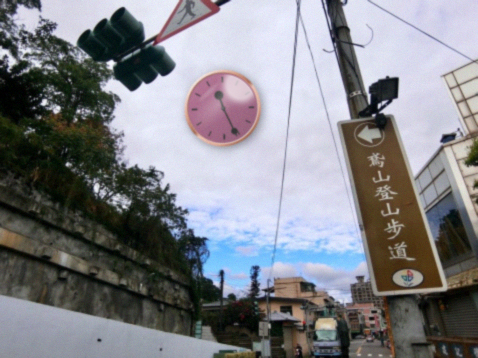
11:26
